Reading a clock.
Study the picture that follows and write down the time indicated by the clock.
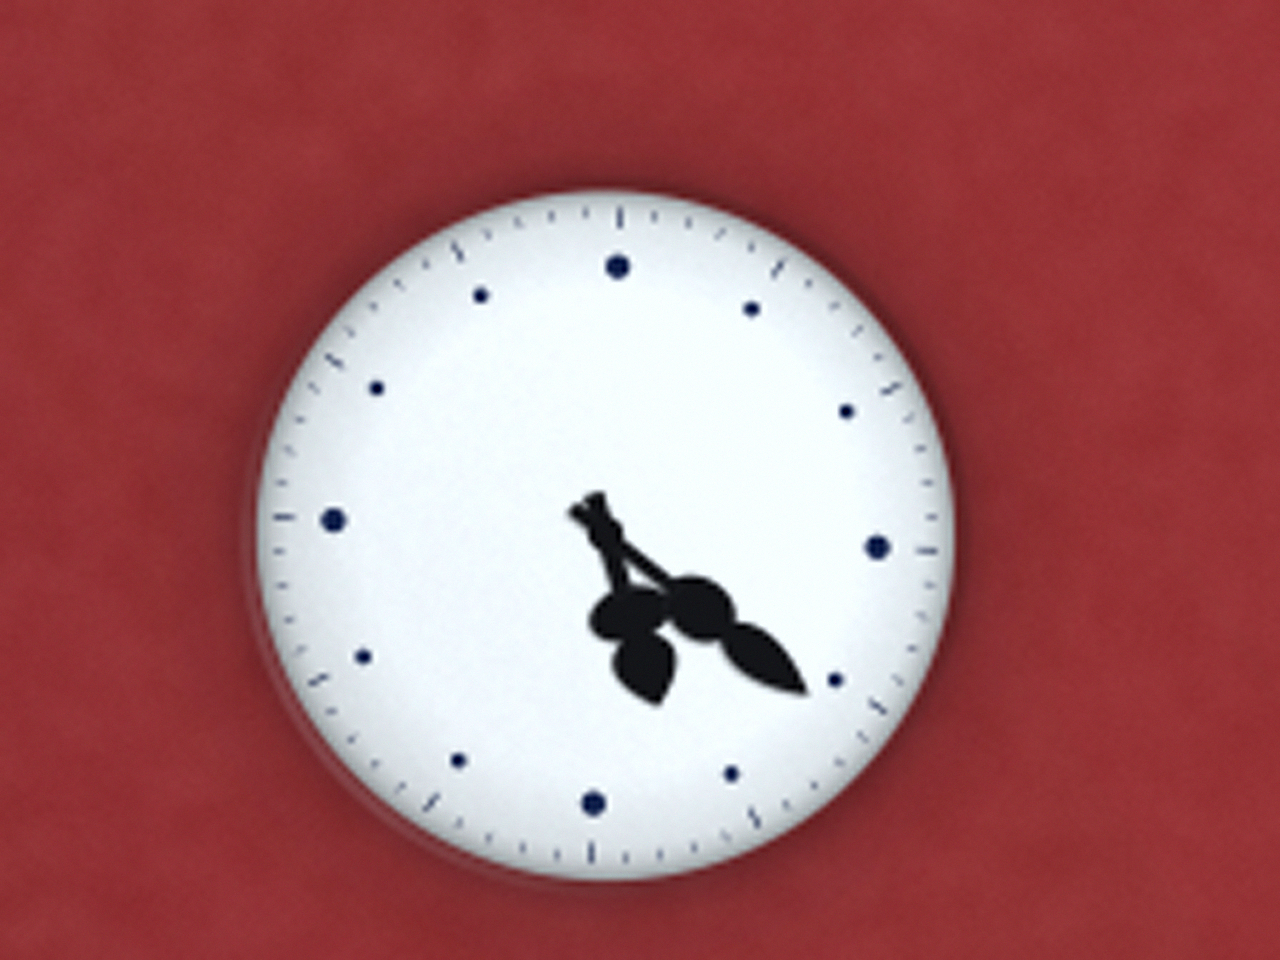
5:21
